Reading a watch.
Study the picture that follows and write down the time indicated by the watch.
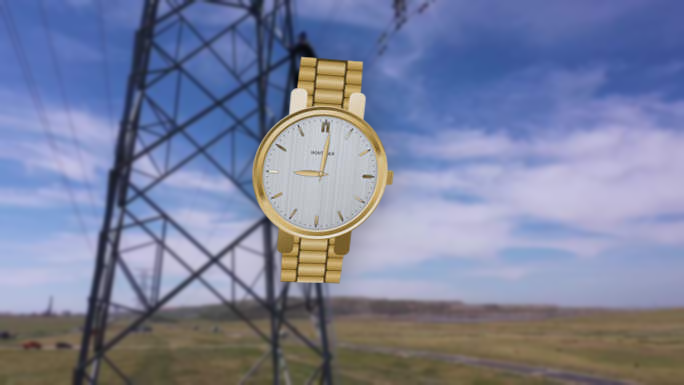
9:01
